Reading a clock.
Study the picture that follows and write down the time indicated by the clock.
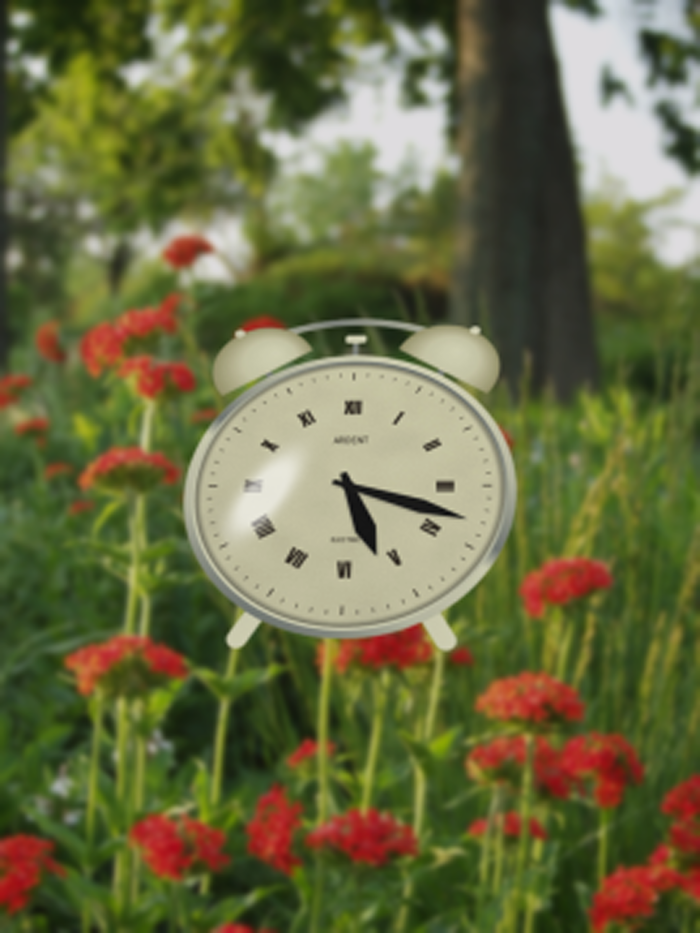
5:18
